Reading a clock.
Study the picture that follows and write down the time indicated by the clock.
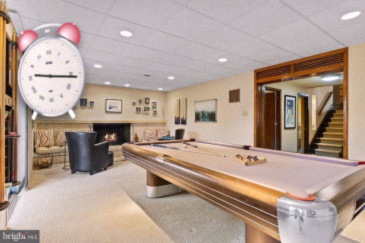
9:16
